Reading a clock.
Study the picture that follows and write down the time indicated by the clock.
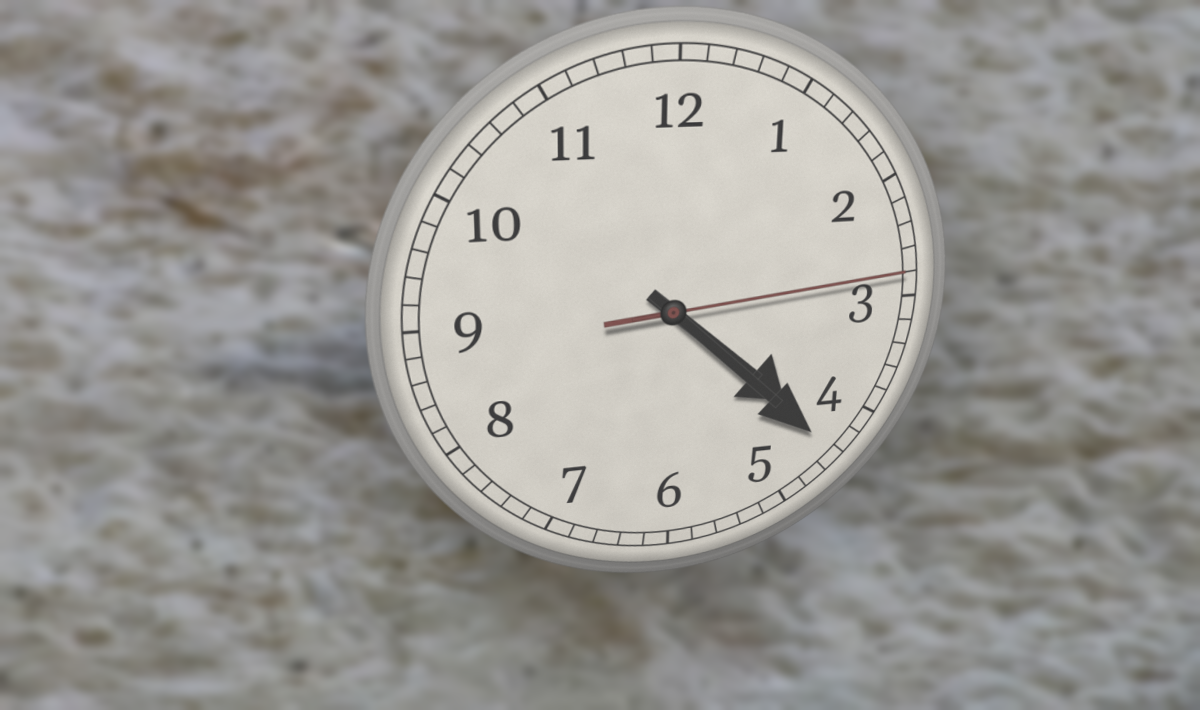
4:22:14
